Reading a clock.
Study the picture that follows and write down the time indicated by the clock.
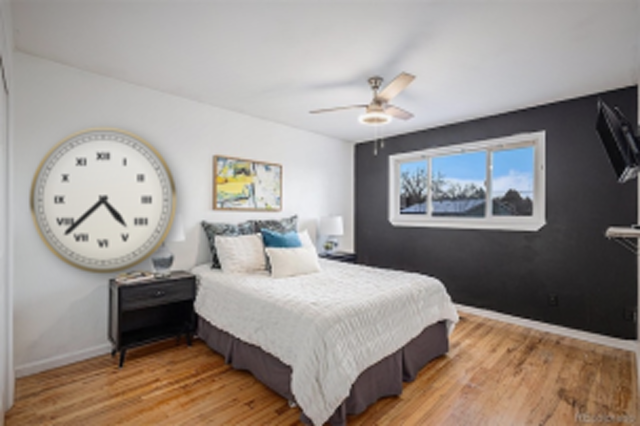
4:38
